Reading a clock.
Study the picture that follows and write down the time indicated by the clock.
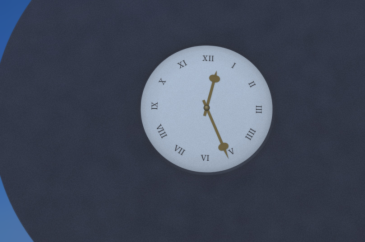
12:26
